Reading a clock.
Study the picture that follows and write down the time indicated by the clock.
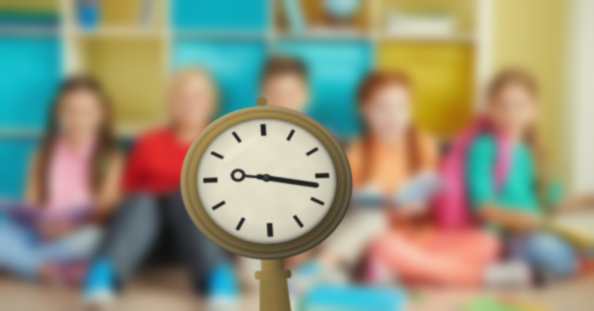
9:17
